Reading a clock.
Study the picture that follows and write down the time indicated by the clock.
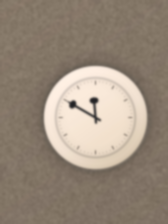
11:50
